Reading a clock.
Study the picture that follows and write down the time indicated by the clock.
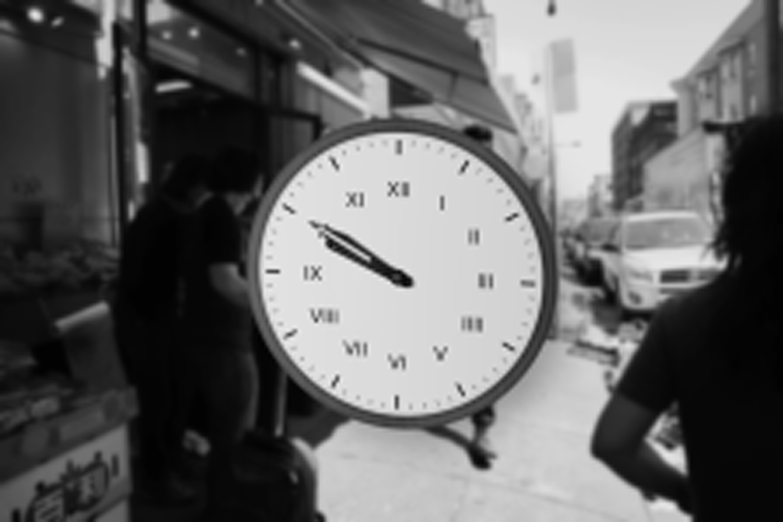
9:50
